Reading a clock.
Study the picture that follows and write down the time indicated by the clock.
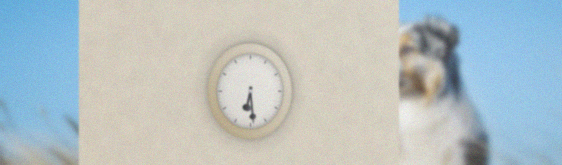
6:29
